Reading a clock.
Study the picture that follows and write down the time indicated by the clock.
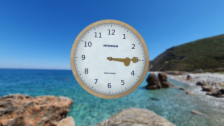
3:15
